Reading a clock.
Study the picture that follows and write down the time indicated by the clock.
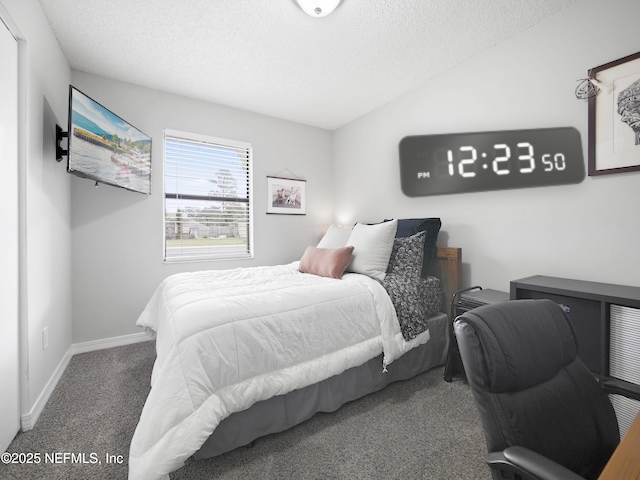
12:23:50
